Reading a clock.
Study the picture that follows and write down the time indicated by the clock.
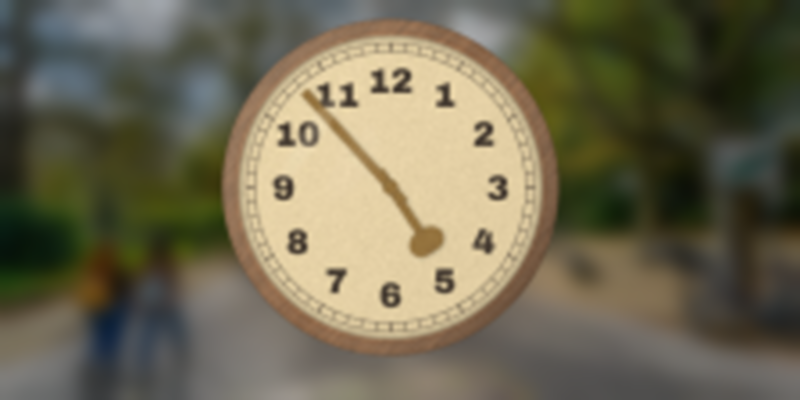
4:53
